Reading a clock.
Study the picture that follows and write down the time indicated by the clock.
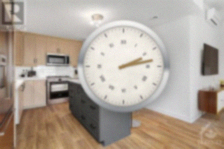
2:13
